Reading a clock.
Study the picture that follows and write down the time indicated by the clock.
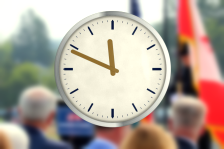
11:49
